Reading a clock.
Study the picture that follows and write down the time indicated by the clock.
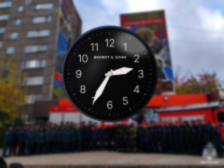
2:35
